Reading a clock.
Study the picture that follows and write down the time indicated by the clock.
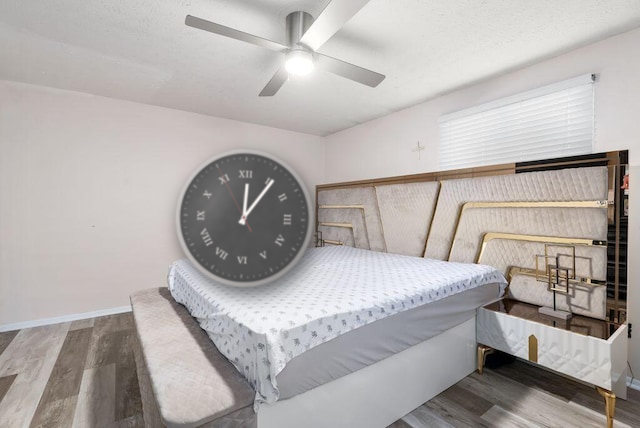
12:05:55
